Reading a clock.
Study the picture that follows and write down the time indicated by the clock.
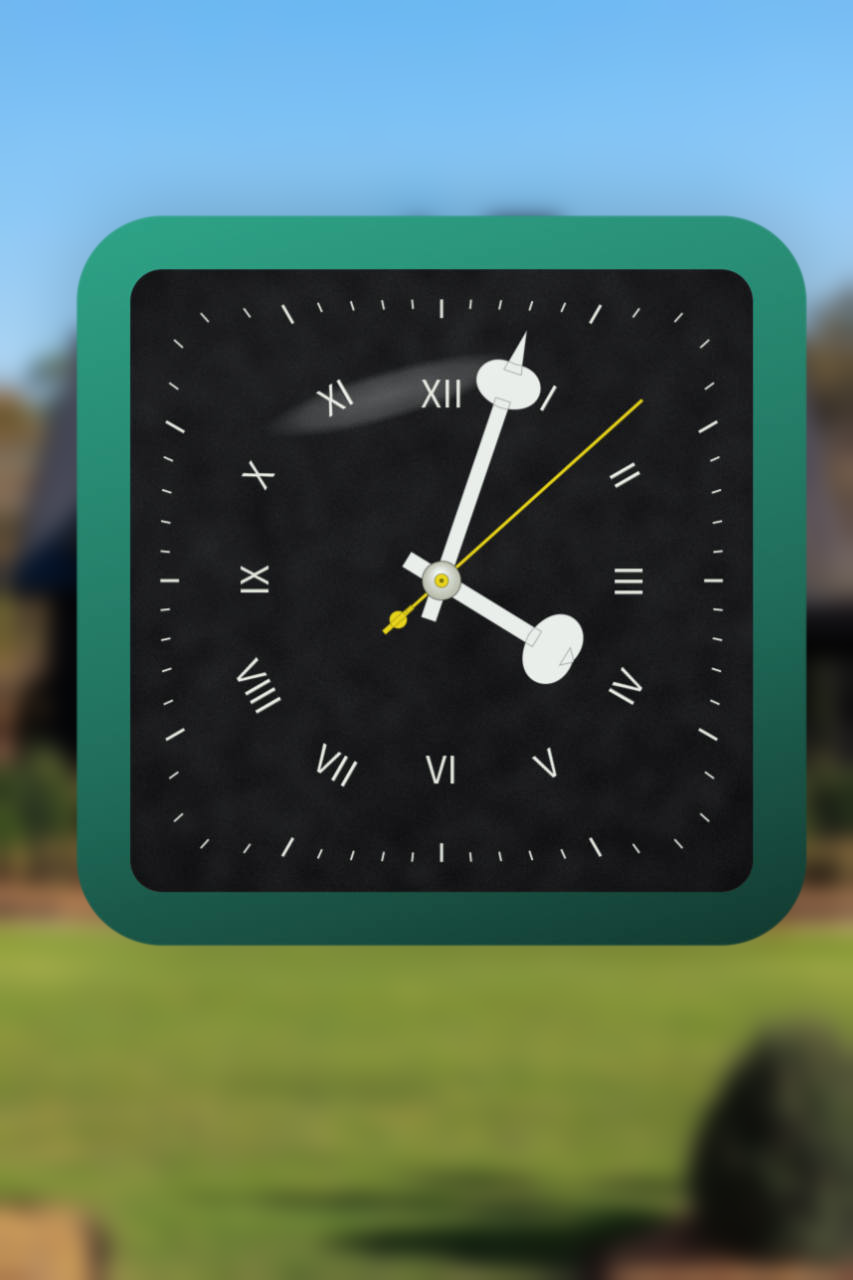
4:03:08
